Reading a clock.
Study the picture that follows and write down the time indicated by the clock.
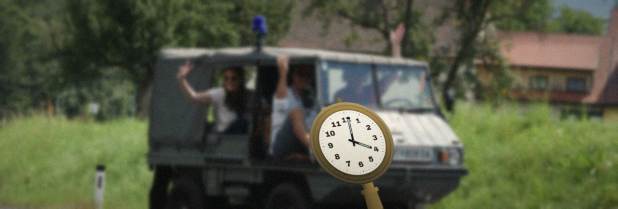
4:01
